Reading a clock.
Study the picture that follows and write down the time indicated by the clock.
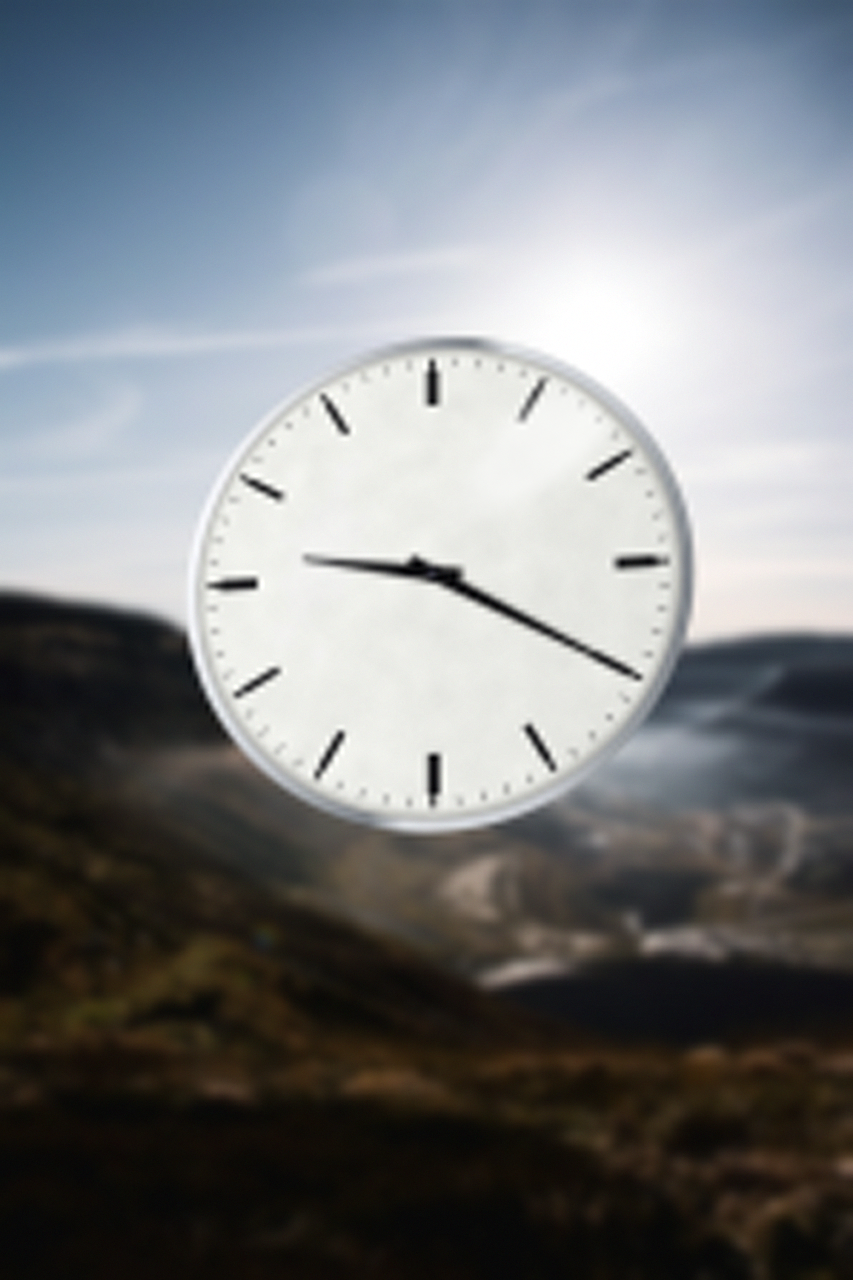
9:20
